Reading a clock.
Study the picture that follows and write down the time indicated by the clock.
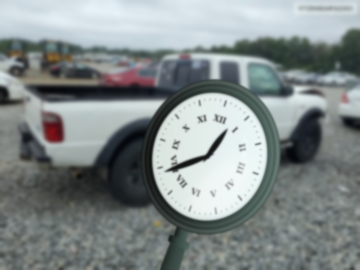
12:39
